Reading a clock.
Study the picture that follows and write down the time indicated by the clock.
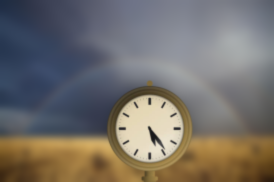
5:24
